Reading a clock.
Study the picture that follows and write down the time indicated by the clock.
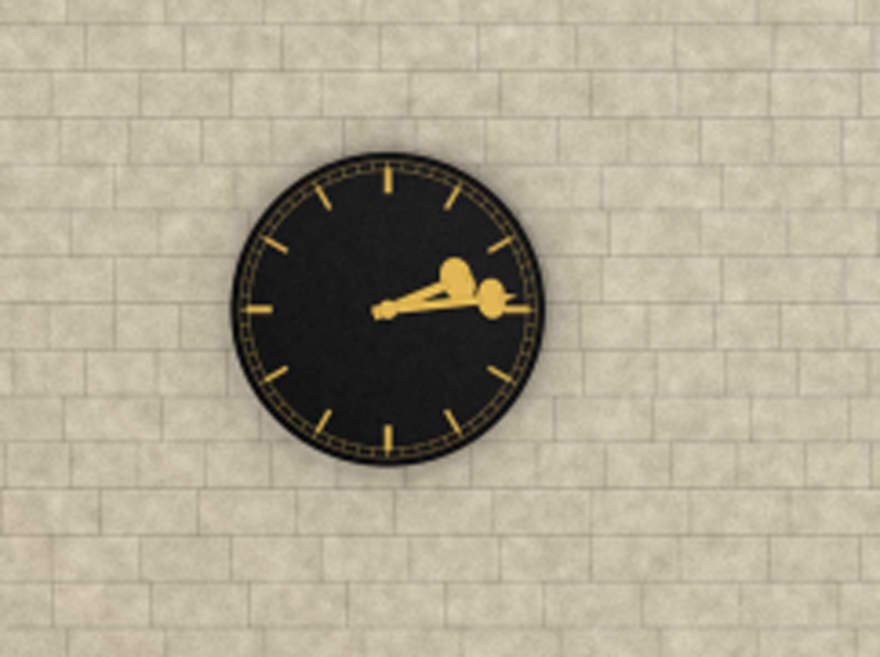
2:14
